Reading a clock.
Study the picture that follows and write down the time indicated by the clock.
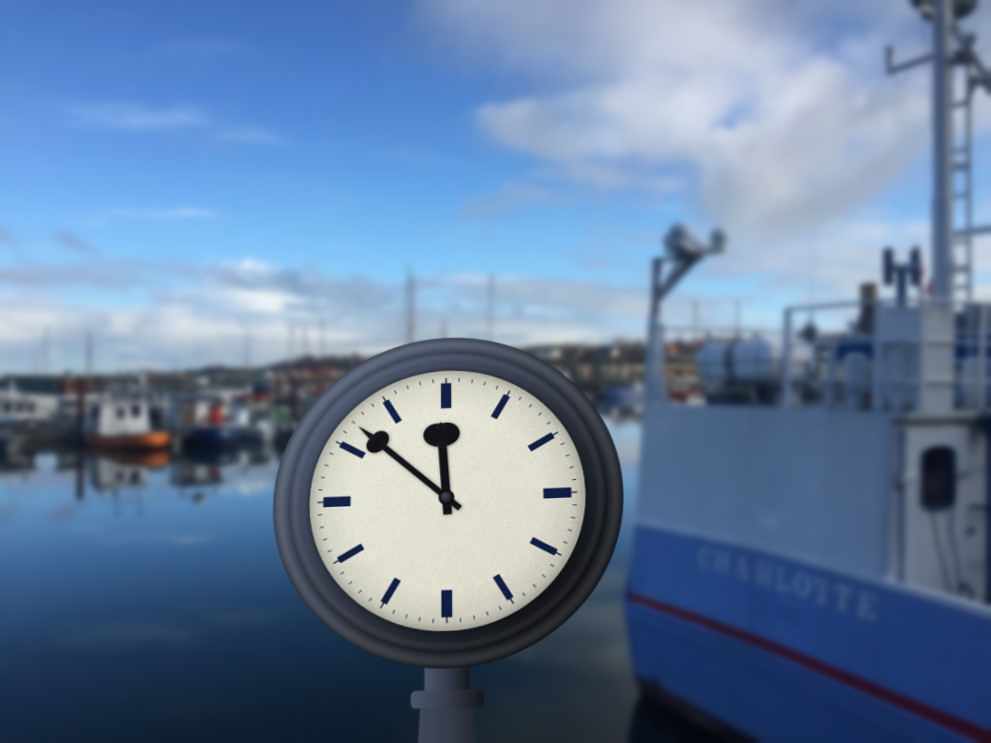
11:52
